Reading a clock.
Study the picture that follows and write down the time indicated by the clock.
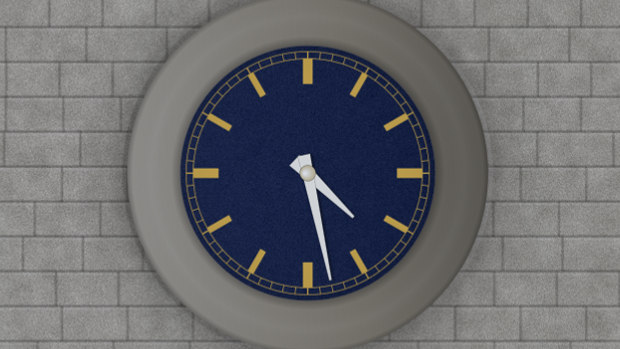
4:28
